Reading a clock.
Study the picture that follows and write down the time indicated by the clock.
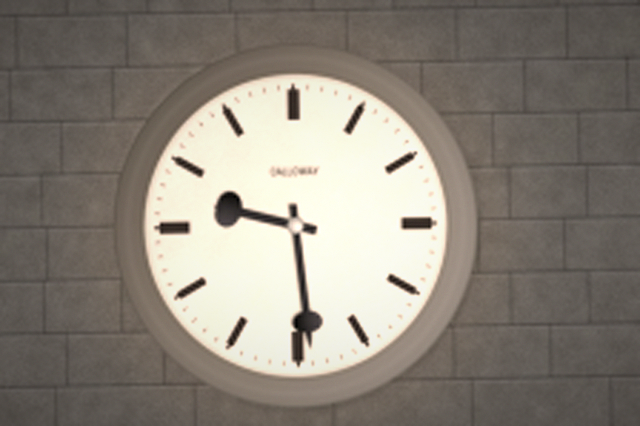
9:29
